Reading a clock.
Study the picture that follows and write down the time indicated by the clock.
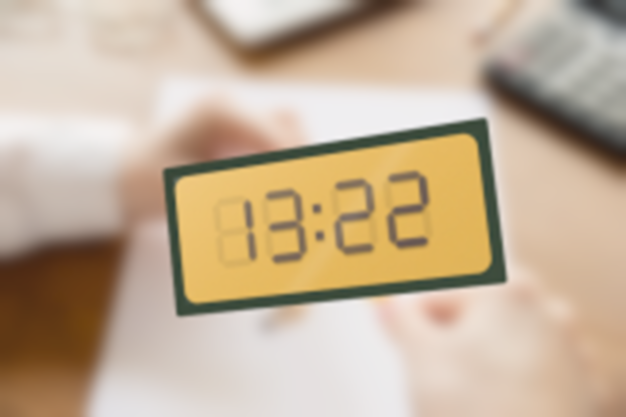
13:22
